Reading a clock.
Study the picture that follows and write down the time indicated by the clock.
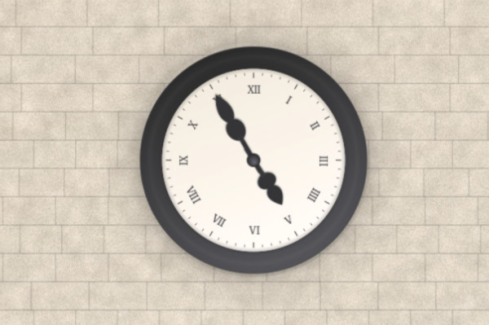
4:55
